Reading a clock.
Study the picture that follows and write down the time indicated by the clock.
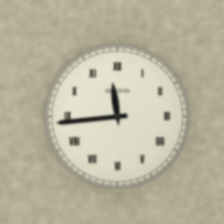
11:44
